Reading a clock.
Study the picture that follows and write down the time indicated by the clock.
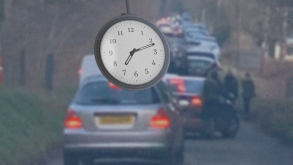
7:12
